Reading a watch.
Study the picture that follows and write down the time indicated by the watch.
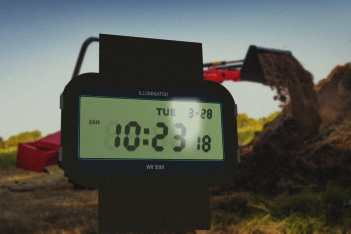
10:23:18
